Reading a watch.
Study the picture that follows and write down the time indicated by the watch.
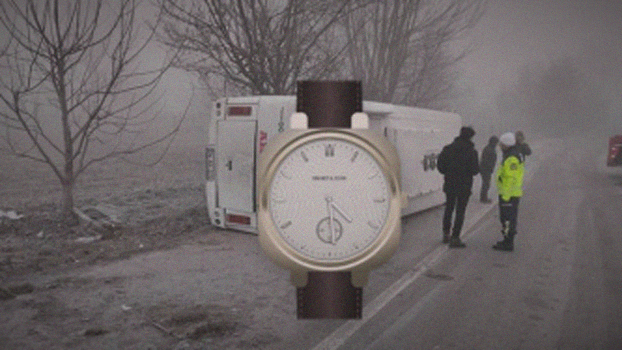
4:29
